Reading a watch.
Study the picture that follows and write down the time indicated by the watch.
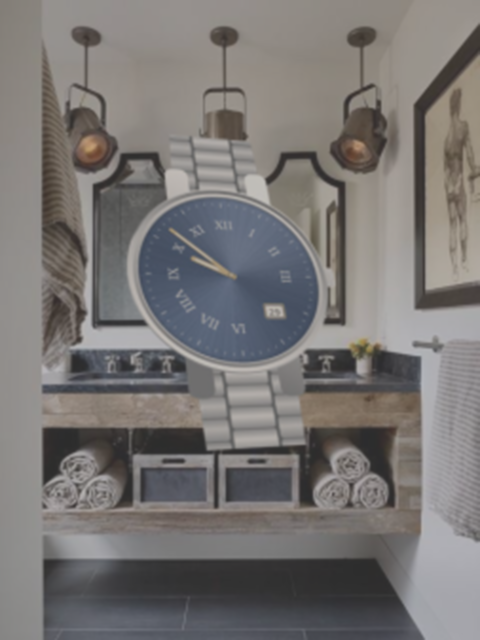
9:52
